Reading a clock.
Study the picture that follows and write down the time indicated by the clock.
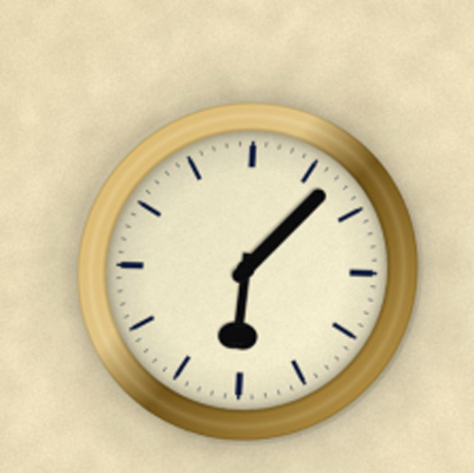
6:07
